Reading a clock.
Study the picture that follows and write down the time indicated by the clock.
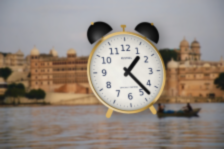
1:23
